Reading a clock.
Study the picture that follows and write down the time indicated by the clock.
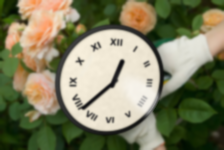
12:38
